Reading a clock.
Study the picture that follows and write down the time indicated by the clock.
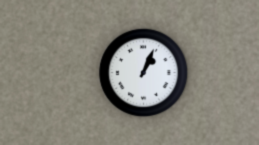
1:04
